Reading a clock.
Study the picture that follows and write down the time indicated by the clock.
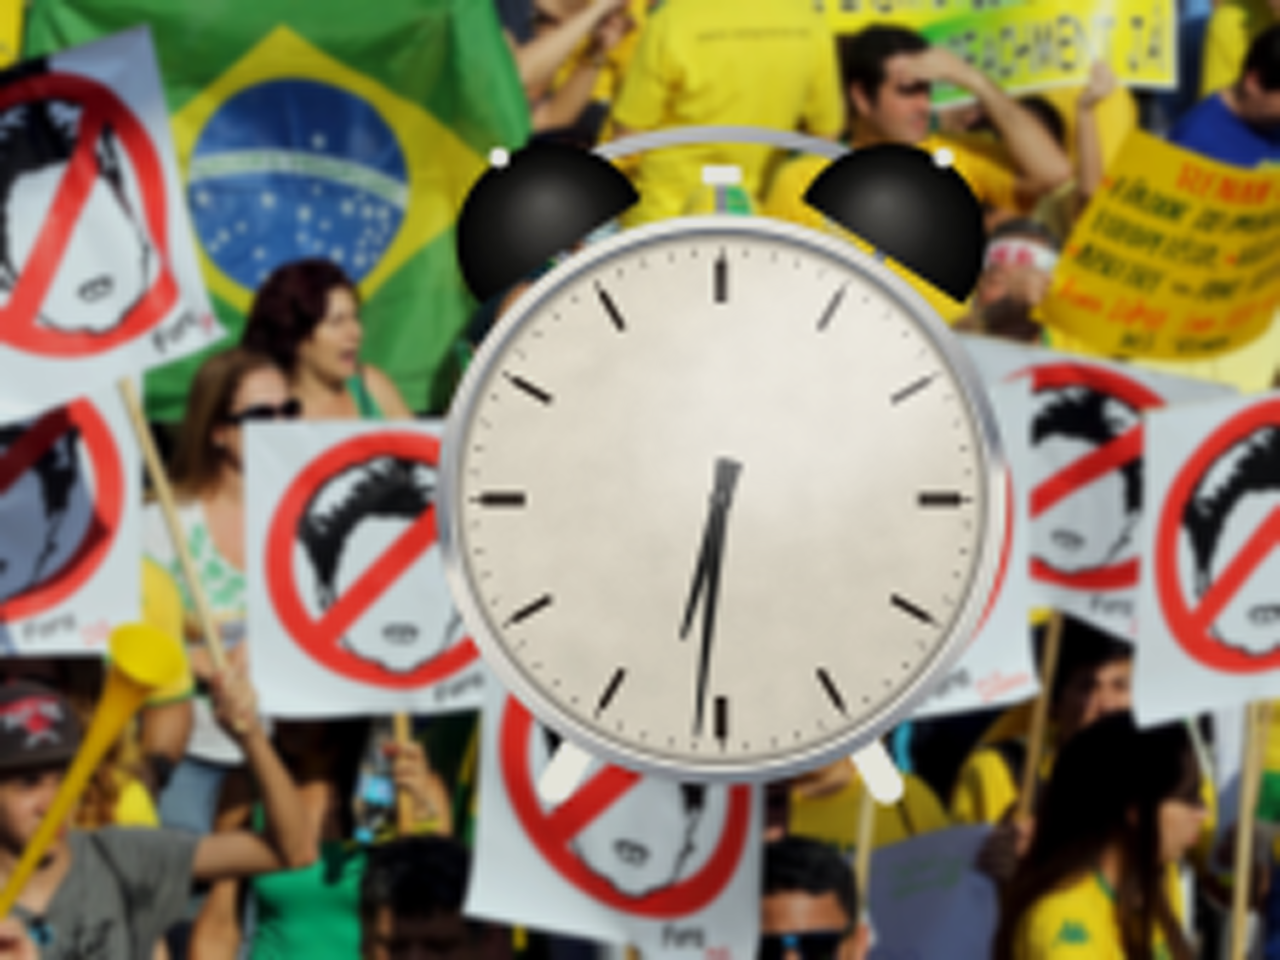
6:31
